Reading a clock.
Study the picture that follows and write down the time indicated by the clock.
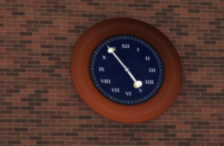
4:54
